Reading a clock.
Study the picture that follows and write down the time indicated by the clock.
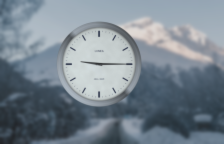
9:15
